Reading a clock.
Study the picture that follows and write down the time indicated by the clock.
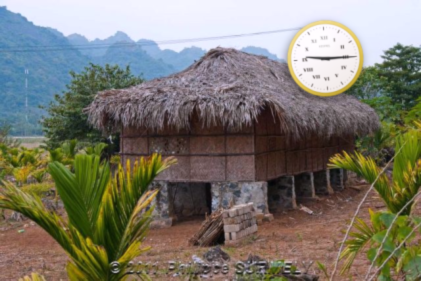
9:15
